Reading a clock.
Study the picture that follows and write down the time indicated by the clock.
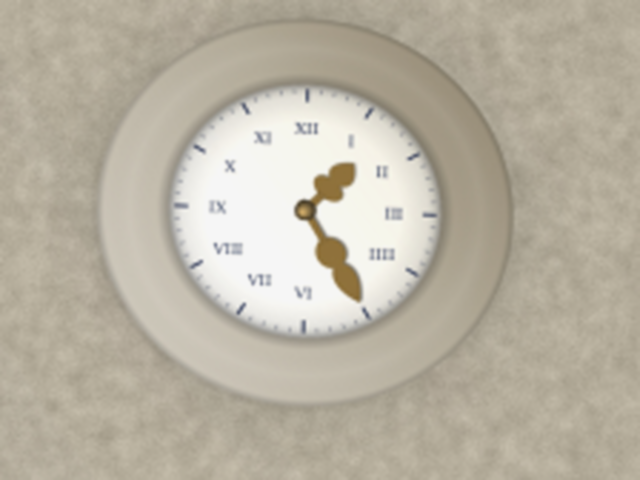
1:25
